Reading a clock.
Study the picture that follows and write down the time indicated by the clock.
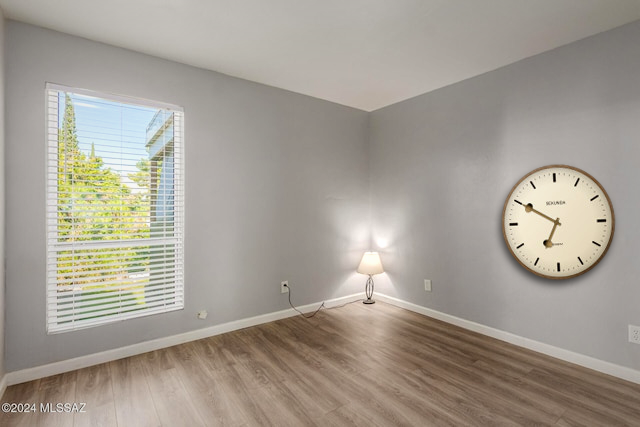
6:50
